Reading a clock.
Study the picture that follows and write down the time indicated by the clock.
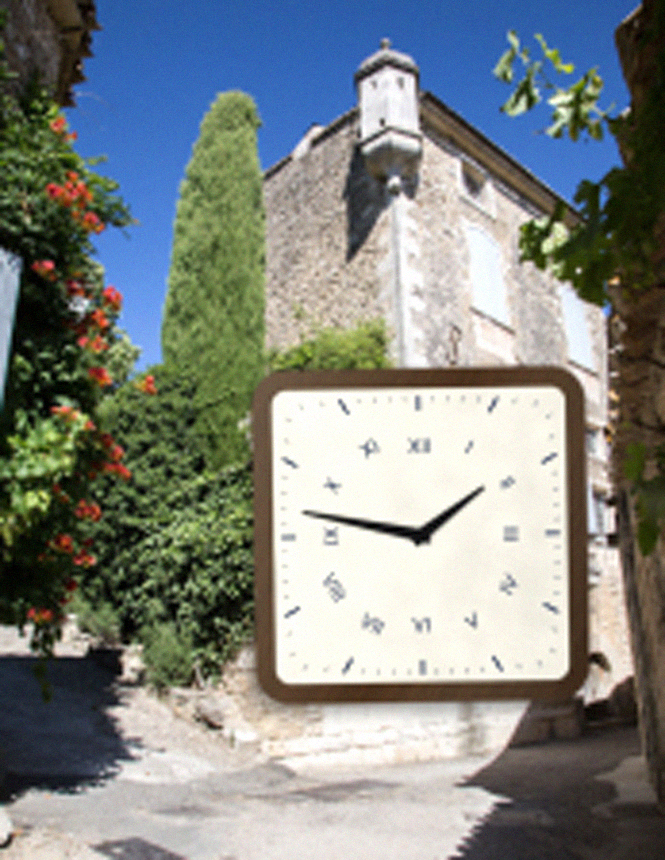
1:47
